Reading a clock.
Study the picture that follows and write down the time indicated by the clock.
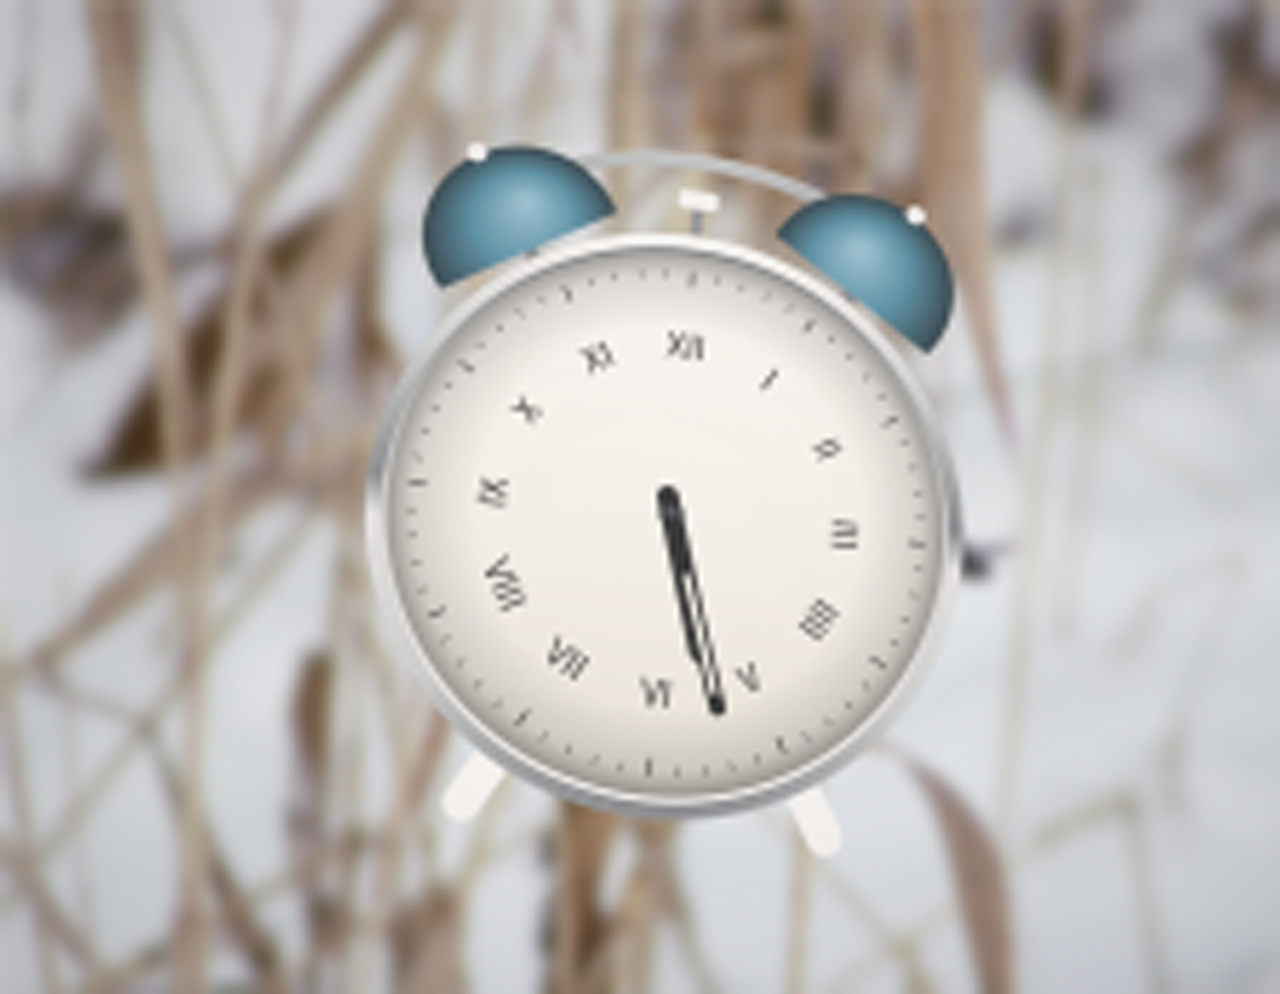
5:27
